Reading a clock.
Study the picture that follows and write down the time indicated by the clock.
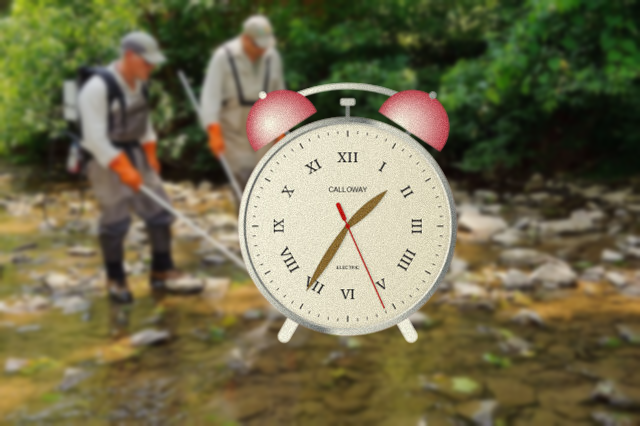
1:35:26
